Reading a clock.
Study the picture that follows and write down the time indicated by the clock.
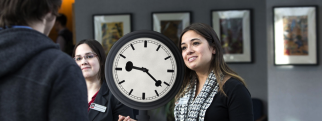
9:22
